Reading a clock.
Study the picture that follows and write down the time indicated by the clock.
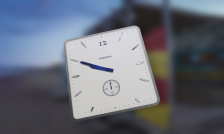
9:50
